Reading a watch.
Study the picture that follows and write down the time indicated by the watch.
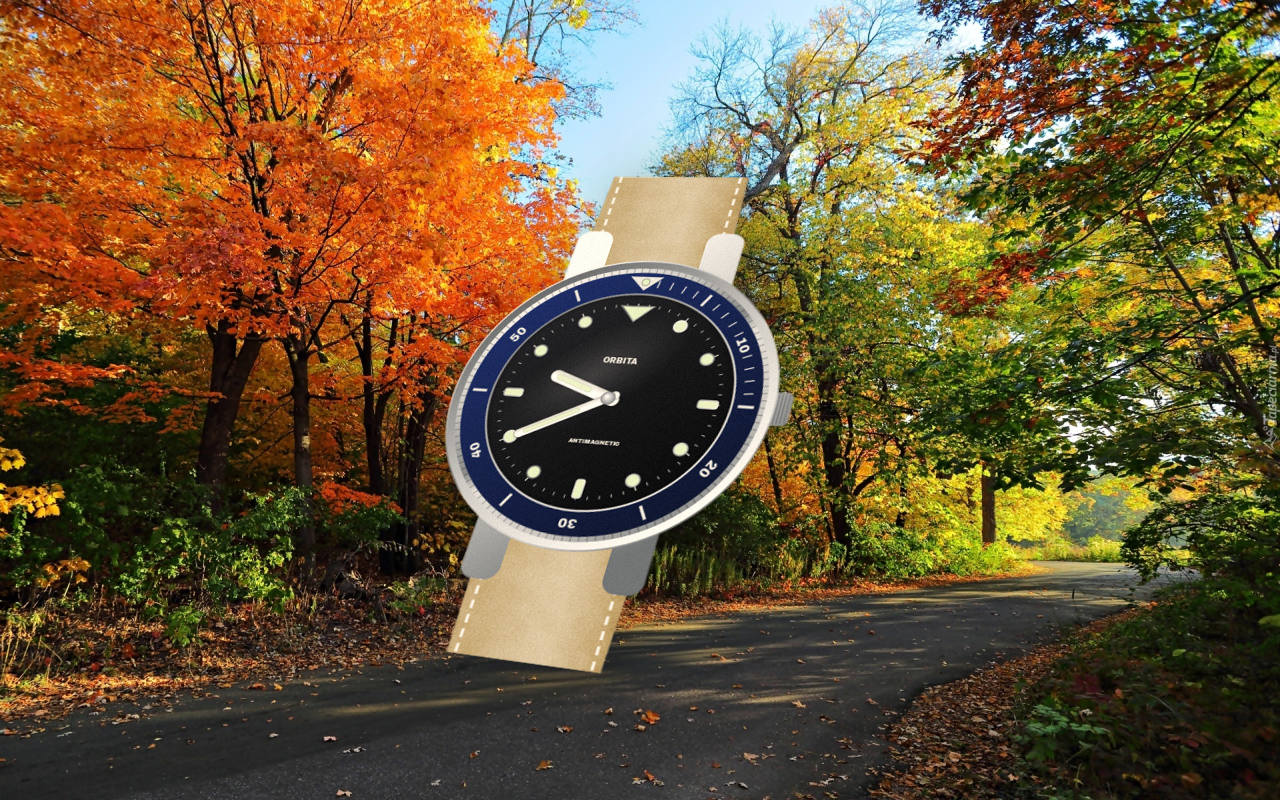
9:40
